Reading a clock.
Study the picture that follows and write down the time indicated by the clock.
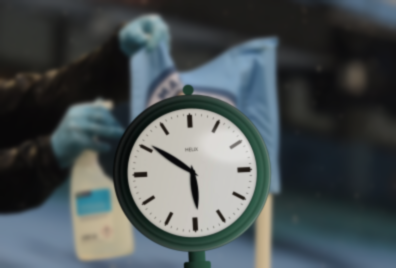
5:51
